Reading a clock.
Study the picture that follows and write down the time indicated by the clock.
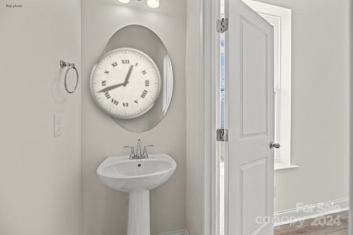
12:42
